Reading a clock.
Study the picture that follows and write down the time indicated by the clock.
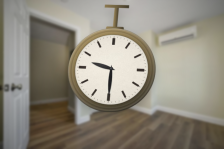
9:30
